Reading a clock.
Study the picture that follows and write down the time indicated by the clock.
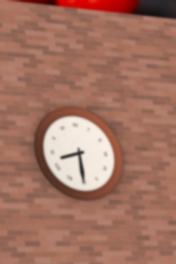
8:30
